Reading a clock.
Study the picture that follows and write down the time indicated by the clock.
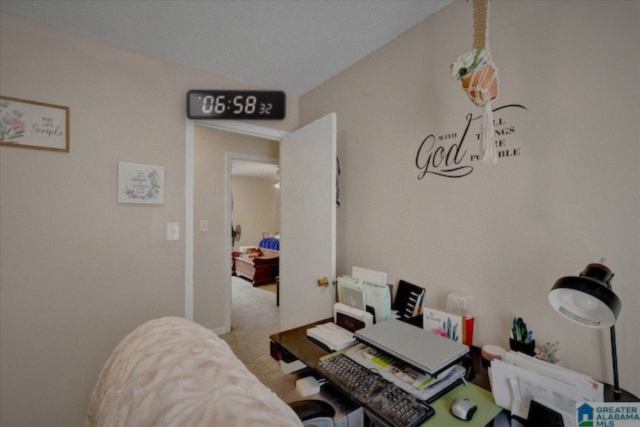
6:58
